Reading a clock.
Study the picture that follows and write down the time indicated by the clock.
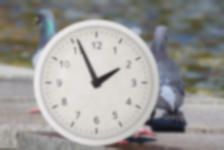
1:56
